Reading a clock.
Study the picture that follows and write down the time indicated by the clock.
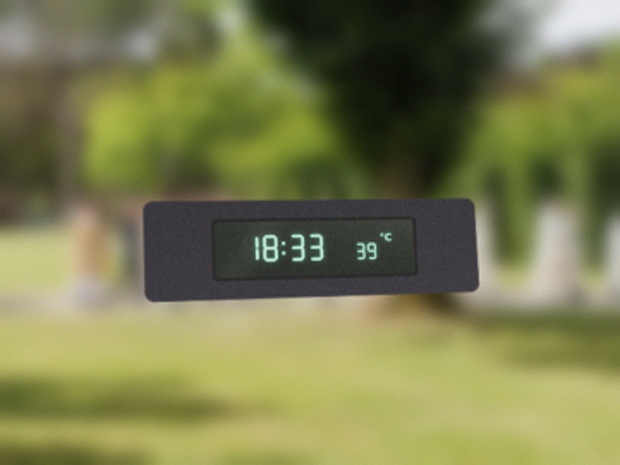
18:33
